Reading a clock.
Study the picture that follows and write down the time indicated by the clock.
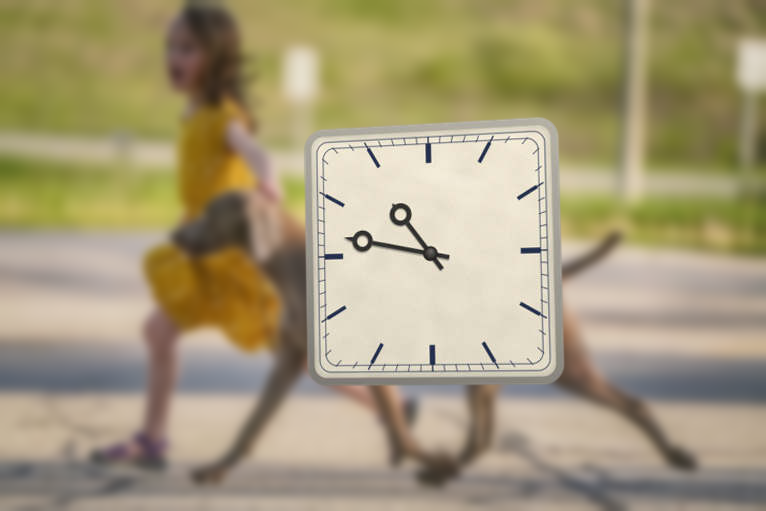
10:47
